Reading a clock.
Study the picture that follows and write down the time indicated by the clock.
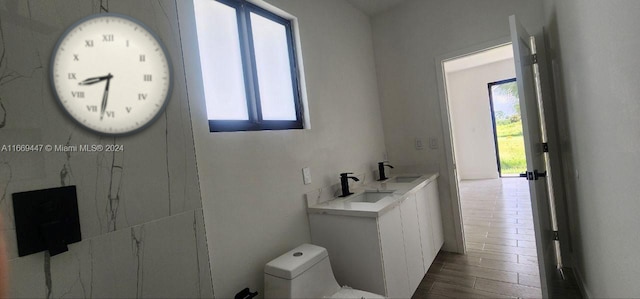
8:32
